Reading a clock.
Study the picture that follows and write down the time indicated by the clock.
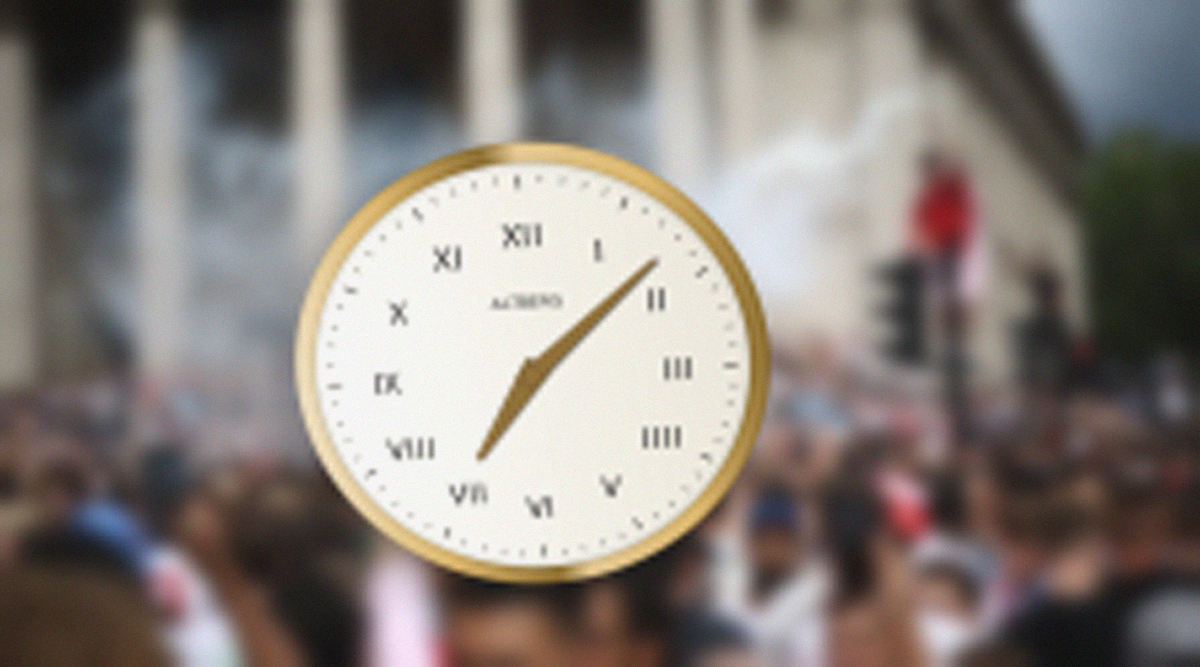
7:08
